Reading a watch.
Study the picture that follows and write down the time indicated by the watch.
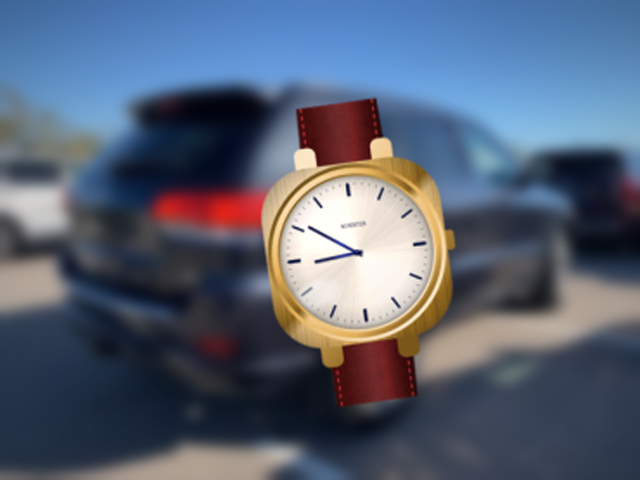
8:51
